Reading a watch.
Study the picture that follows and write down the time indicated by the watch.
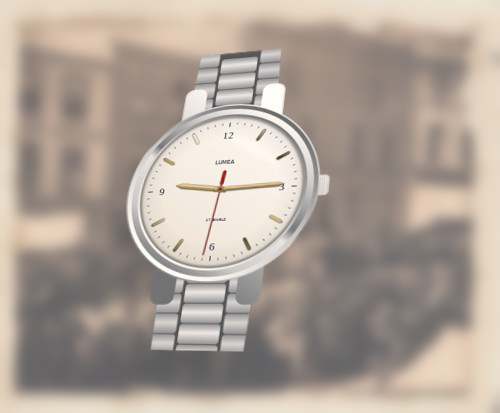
9:14:31
